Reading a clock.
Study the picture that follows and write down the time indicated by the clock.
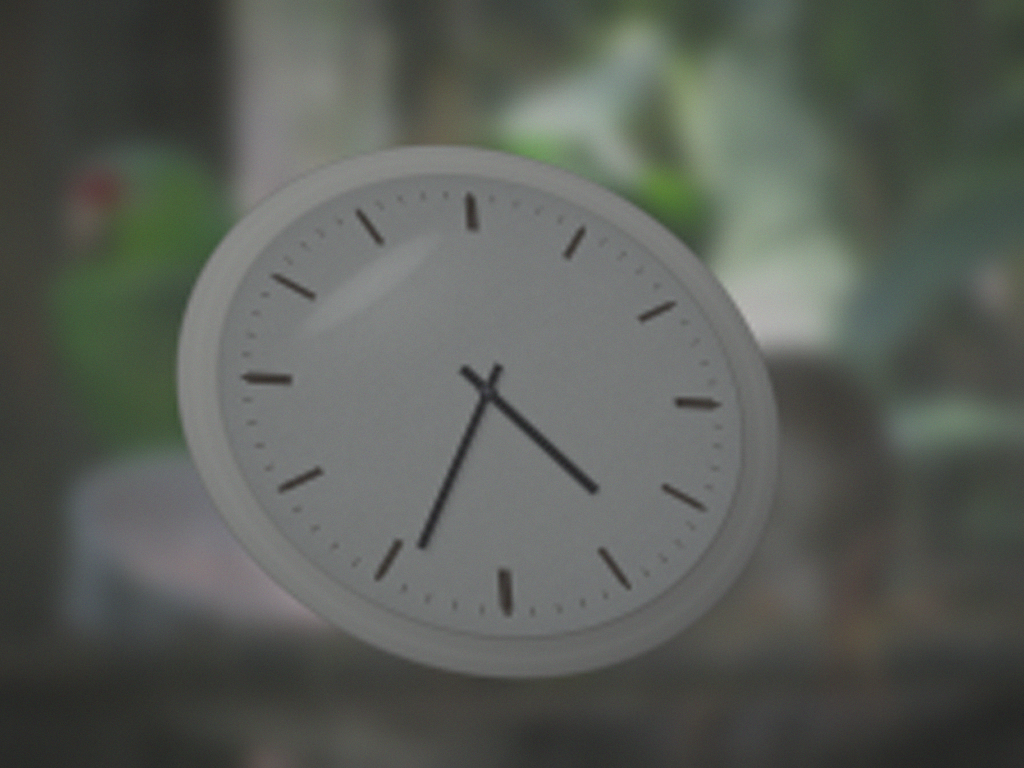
4:34
